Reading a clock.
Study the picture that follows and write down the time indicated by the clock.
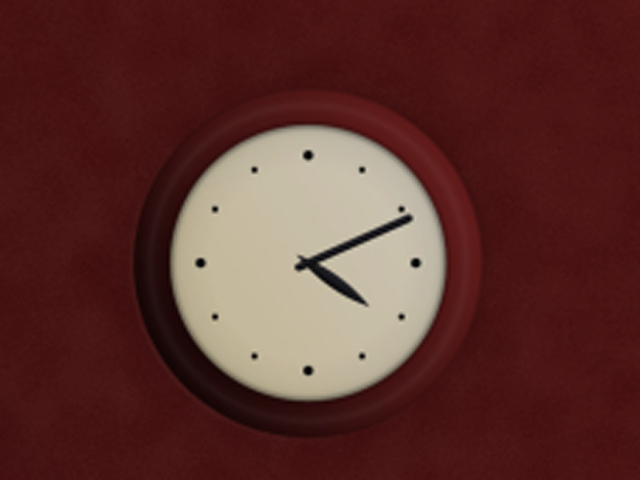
4:11
